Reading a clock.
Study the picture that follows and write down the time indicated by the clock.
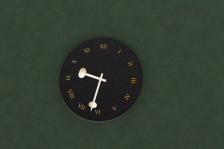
9:32
